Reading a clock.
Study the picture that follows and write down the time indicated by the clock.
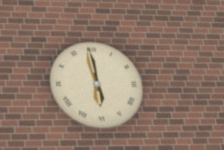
5:59
